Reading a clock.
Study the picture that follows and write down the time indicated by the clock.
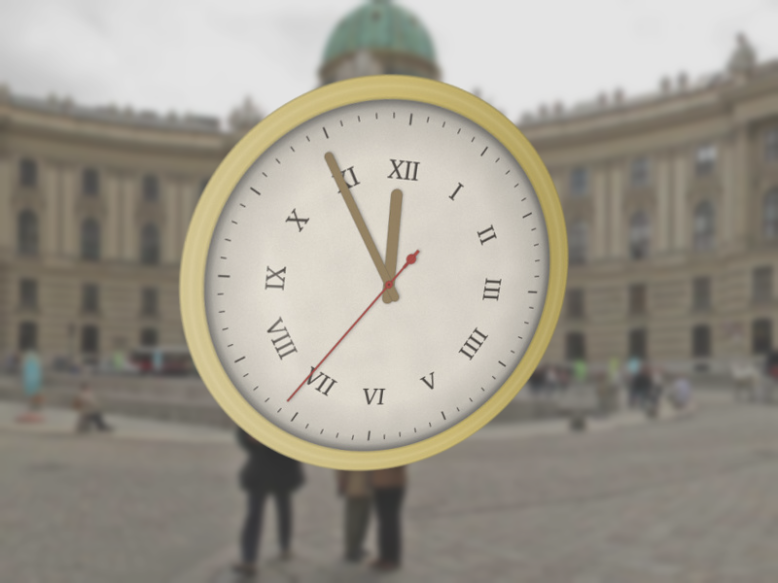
11:54:36
